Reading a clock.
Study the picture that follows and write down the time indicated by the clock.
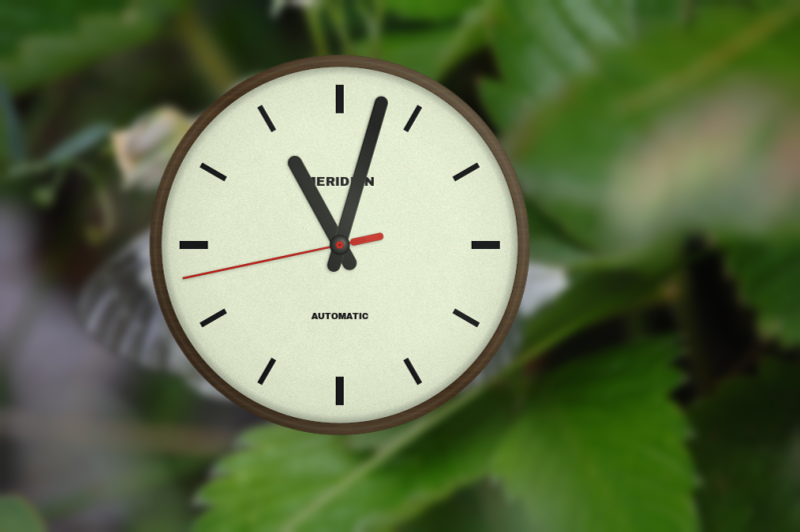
11:02:43
